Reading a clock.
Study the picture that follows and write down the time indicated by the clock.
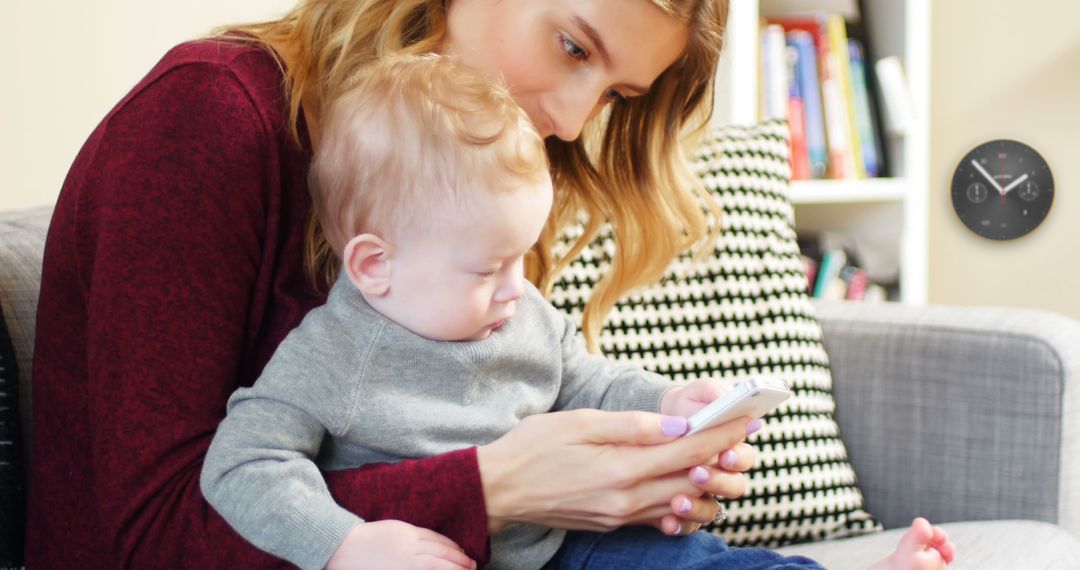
1:53
